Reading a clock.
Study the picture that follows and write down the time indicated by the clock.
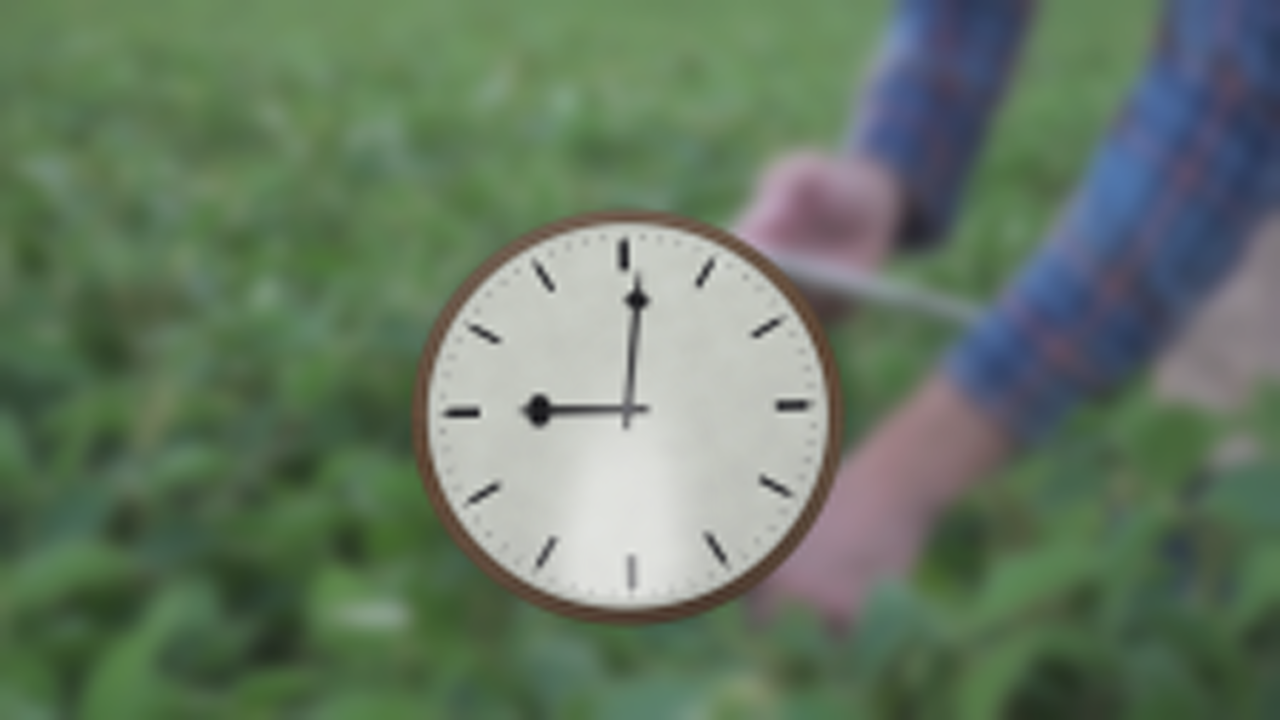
9:01
